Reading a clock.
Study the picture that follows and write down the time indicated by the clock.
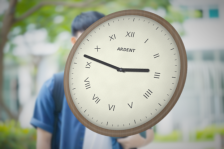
2:47
